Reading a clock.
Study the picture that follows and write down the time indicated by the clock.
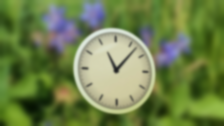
11:07
